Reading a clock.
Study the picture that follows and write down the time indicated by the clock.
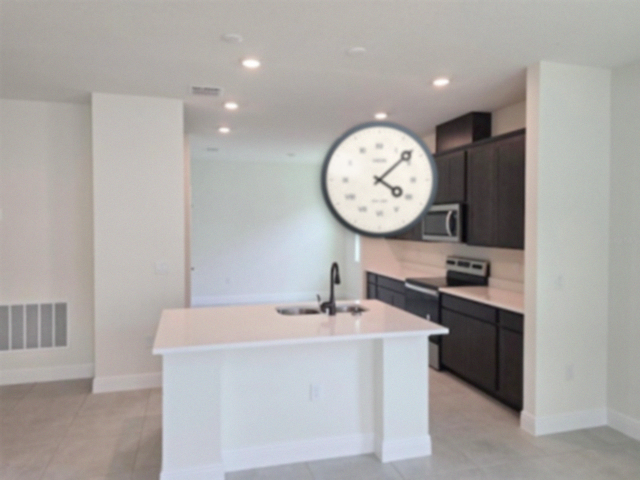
4:08
